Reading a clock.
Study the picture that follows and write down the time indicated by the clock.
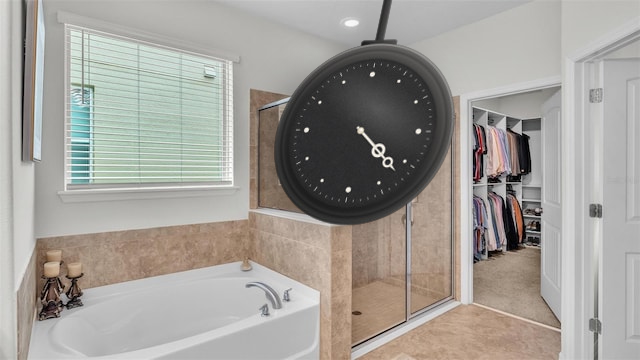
4:22
